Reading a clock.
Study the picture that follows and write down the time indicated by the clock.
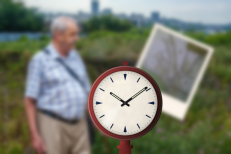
10:09
